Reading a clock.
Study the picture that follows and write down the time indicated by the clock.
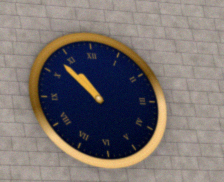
10:53
